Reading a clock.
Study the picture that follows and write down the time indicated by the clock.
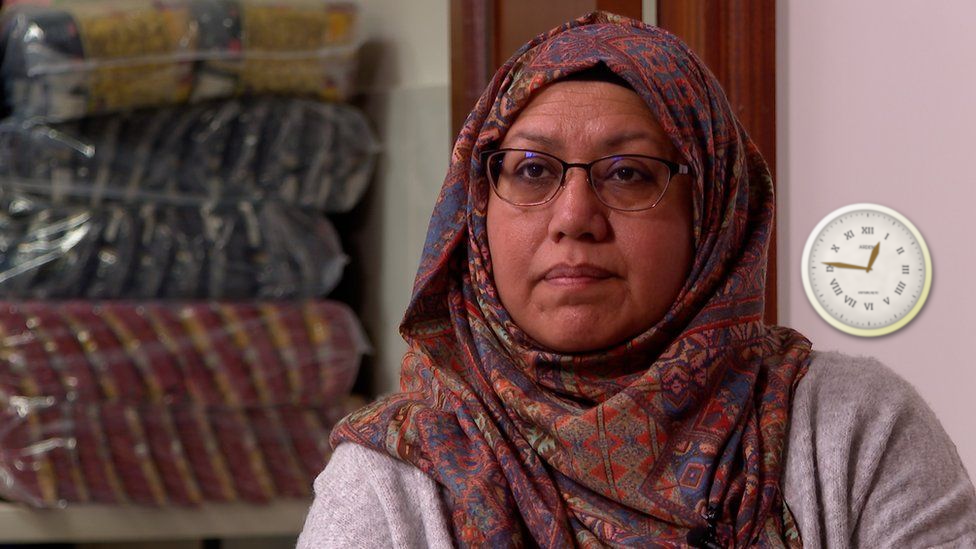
12:46
